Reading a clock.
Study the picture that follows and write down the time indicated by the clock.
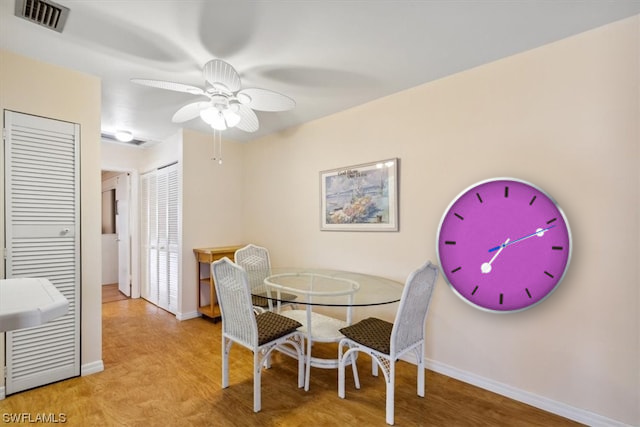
7:11:11
